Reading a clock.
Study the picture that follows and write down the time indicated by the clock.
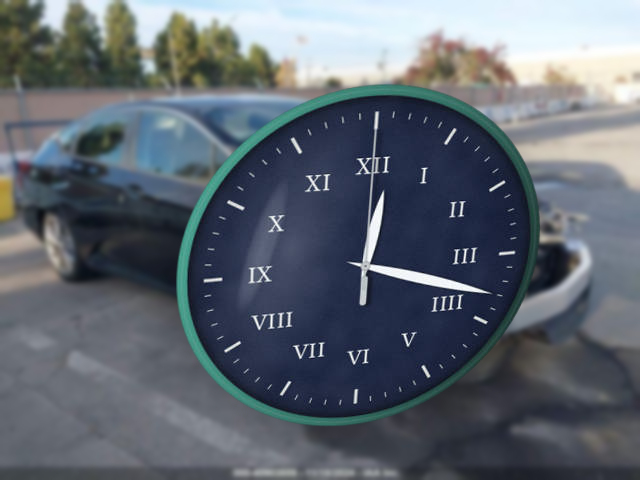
12:18:00
